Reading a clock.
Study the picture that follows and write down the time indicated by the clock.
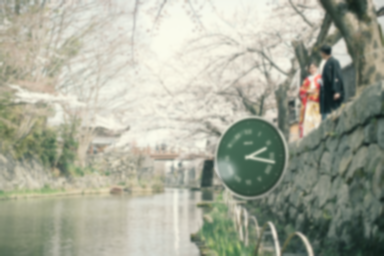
2:17
